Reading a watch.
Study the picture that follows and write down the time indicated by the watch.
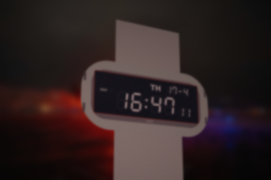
16:47
